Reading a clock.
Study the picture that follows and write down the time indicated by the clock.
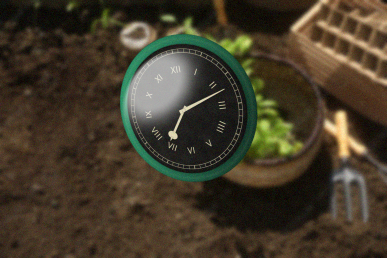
7:12
